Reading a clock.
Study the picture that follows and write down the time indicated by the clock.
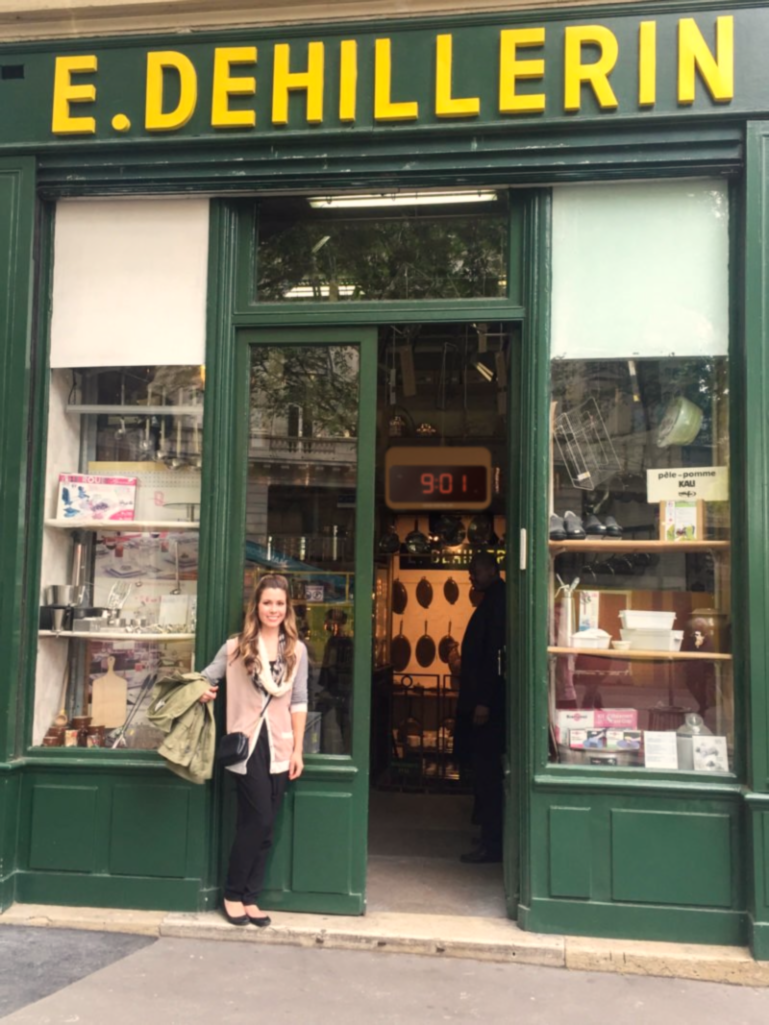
9:01
